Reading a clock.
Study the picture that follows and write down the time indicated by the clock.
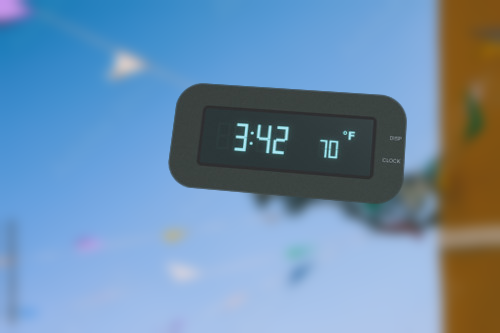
3:42
